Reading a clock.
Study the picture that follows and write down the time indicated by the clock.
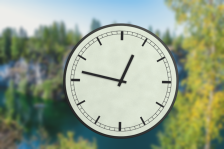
12:47
